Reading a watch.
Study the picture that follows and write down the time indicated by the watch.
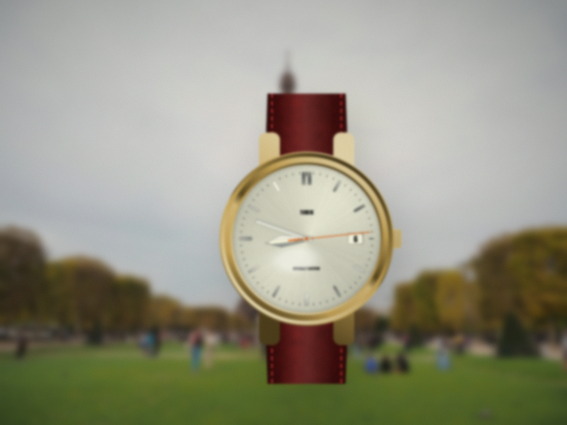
8:48:14
